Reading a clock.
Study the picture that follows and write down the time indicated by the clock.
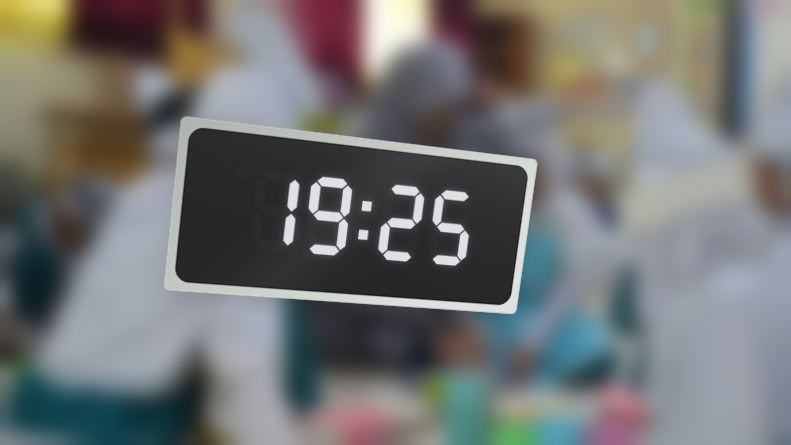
19:25
